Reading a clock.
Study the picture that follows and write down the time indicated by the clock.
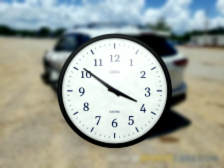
3:51
